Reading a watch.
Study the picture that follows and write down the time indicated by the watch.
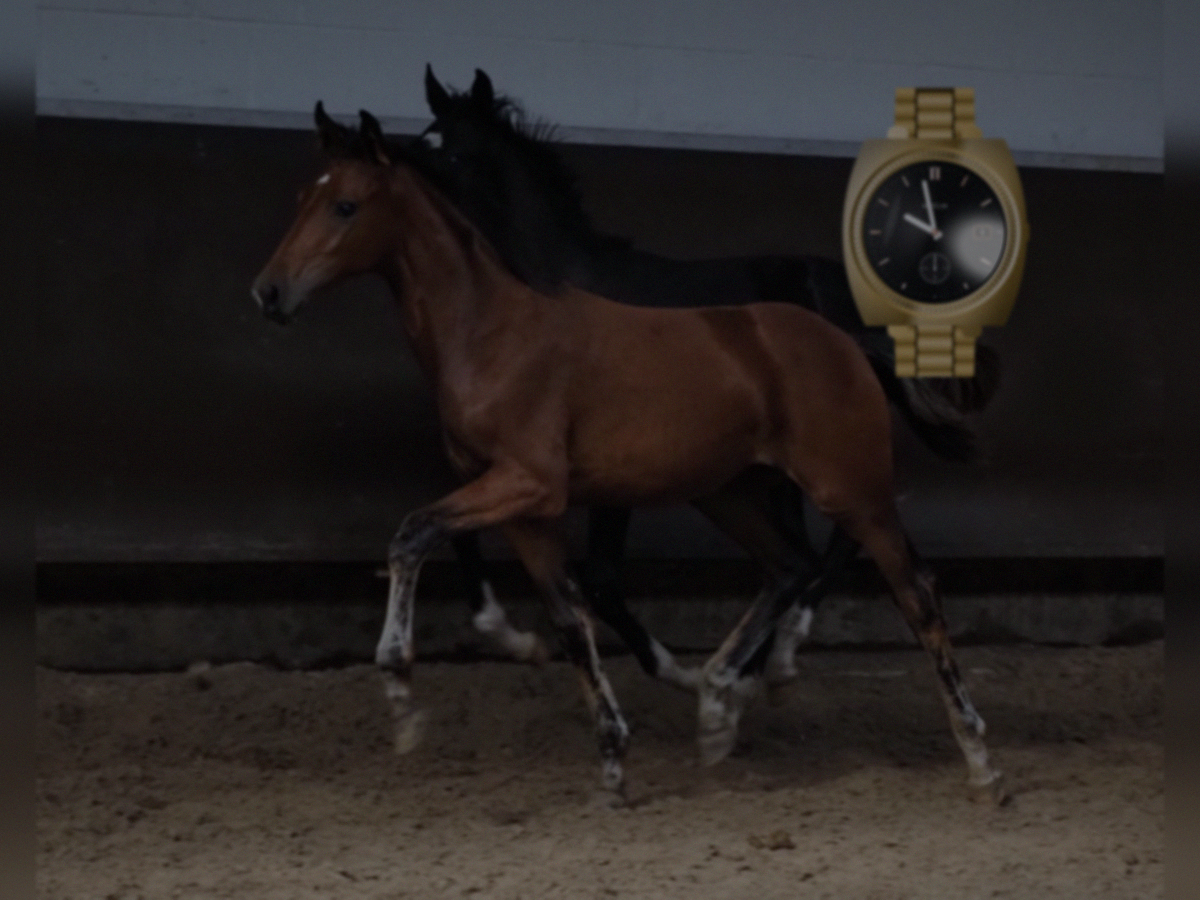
9:58
